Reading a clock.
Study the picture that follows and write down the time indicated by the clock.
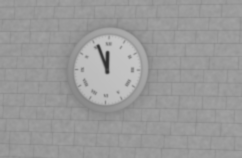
11:56
